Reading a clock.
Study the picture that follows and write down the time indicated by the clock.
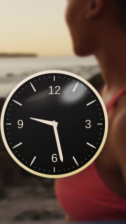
9:28
